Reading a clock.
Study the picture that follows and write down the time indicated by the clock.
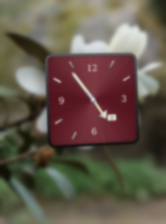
4:54
